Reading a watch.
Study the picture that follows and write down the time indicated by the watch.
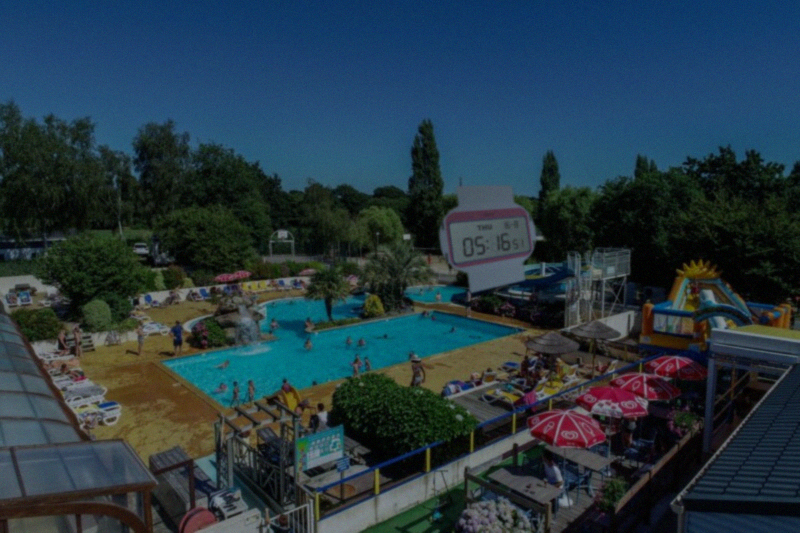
5:16
